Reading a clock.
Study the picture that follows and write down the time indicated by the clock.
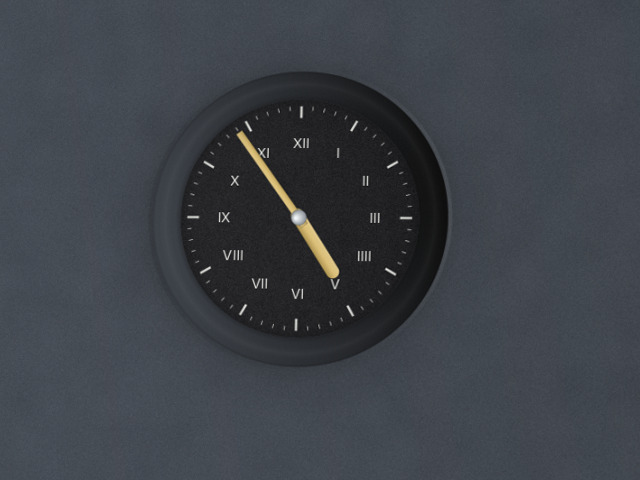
4:54
